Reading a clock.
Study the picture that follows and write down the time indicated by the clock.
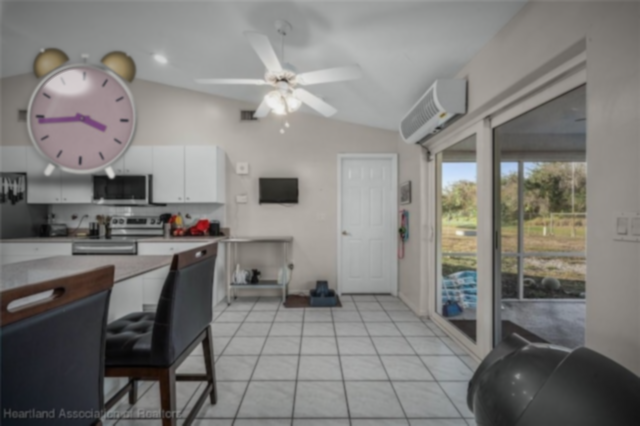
3:44
